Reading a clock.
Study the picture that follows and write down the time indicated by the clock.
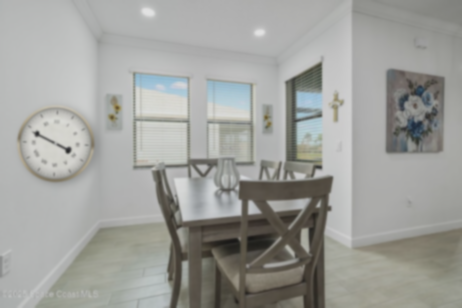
3:49
